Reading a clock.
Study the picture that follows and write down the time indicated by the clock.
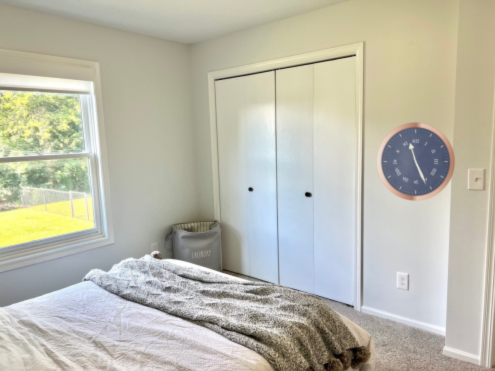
11:26
